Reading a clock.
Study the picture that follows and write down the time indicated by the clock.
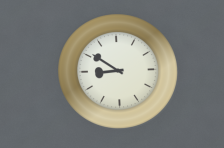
8:51
